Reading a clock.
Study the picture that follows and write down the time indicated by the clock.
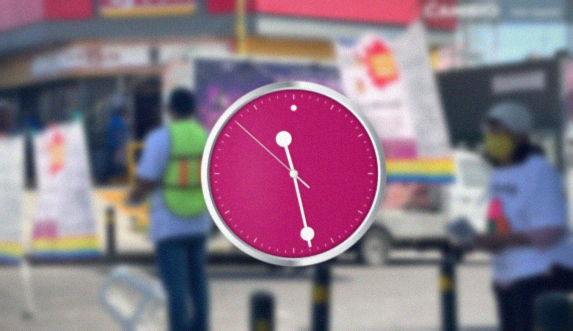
11:27:52
